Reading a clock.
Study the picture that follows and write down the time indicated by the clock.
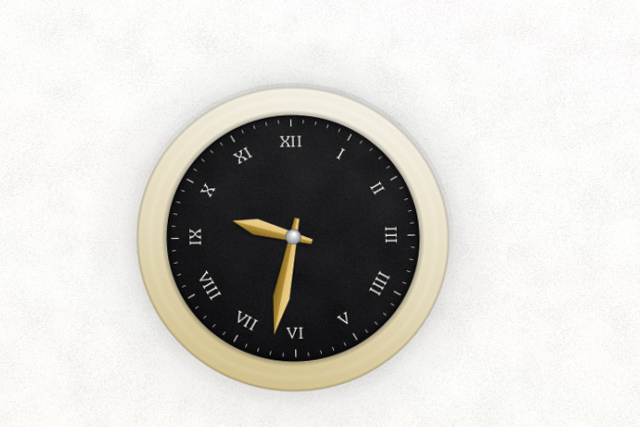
9:32
